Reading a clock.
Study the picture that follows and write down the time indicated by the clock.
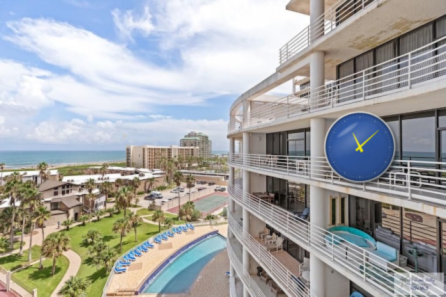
11:08
